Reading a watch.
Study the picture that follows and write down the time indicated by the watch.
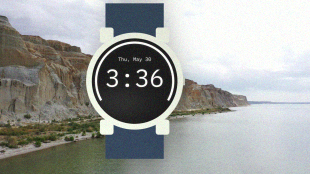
3:36
